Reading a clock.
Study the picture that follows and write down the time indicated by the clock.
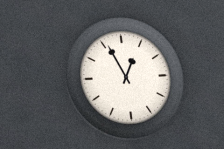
12:56
